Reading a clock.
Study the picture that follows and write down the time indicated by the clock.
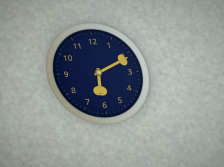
6:11
